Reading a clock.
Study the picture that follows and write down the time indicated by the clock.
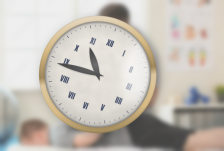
10:44
